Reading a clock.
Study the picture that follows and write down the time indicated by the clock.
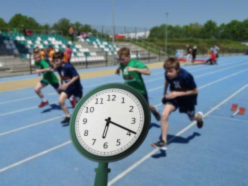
6:19
